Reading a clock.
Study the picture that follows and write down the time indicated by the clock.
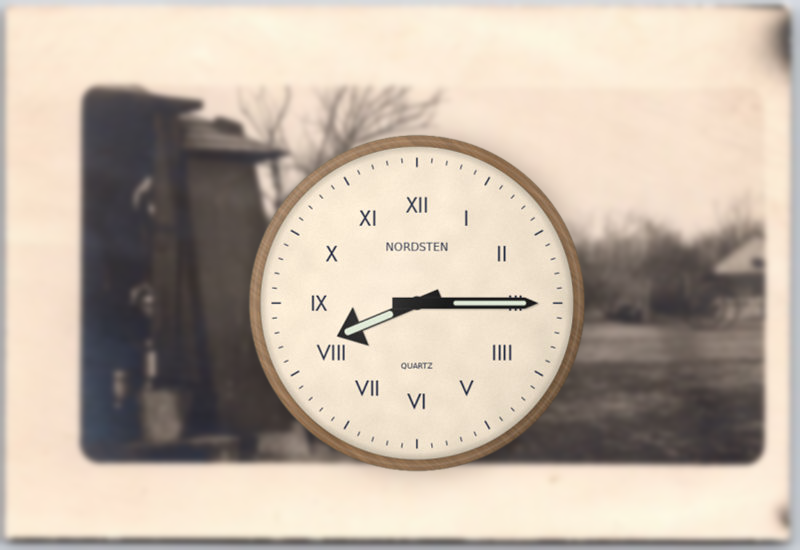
8:15
